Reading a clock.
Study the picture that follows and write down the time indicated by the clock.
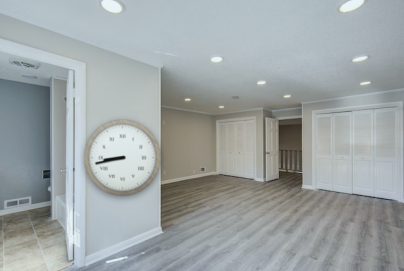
8:43
